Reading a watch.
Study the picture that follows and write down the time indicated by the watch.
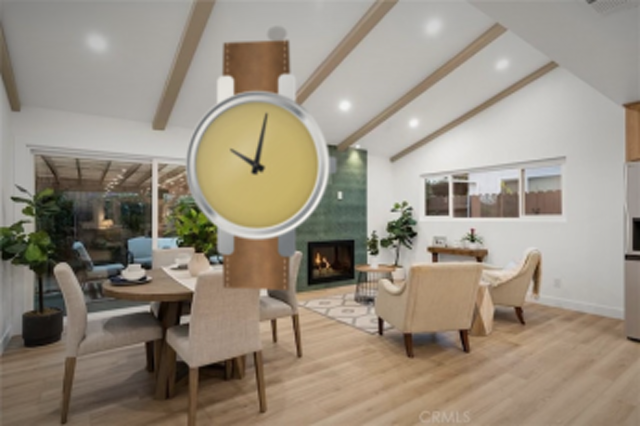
10:02
